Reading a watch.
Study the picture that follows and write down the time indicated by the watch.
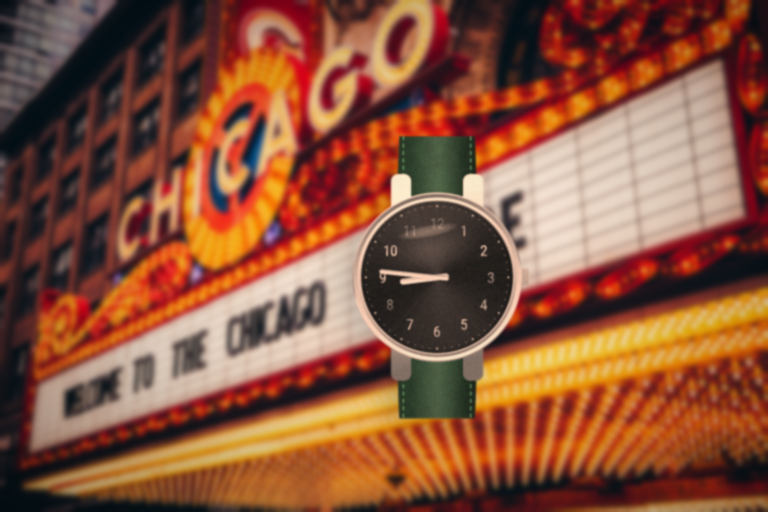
8:46
